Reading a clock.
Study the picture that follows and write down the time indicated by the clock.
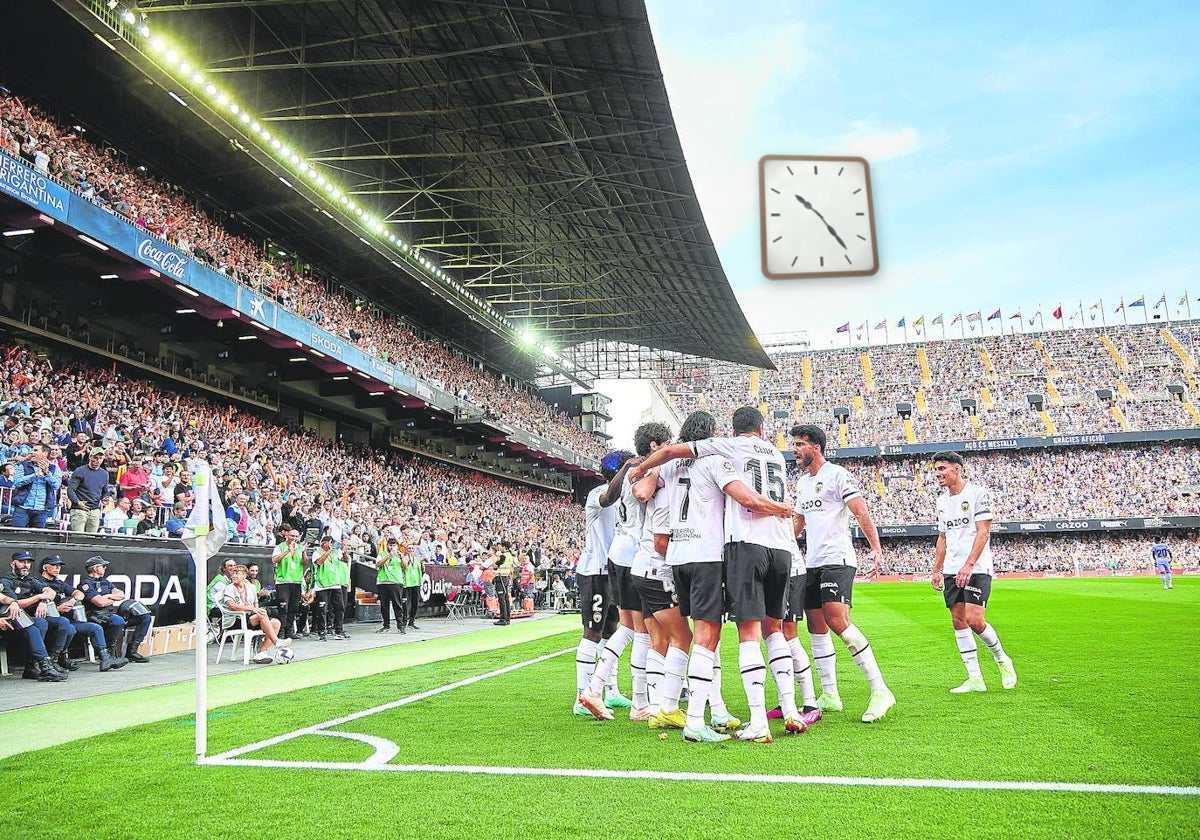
10:24
